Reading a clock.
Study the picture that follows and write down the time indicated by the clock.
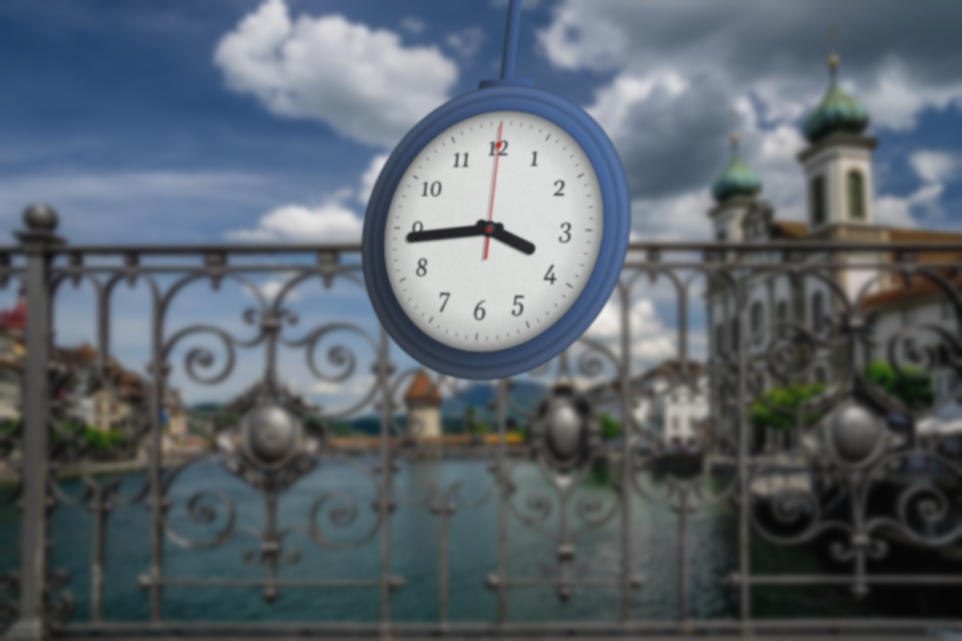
3:44:00
